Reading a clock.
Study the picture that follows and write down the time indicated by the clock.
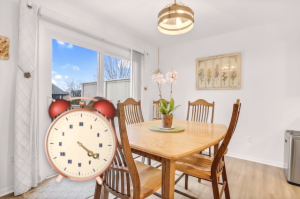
4:21
